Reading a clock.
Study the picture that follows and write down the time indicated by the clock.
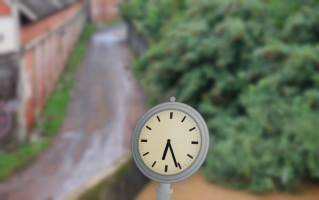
6:26
